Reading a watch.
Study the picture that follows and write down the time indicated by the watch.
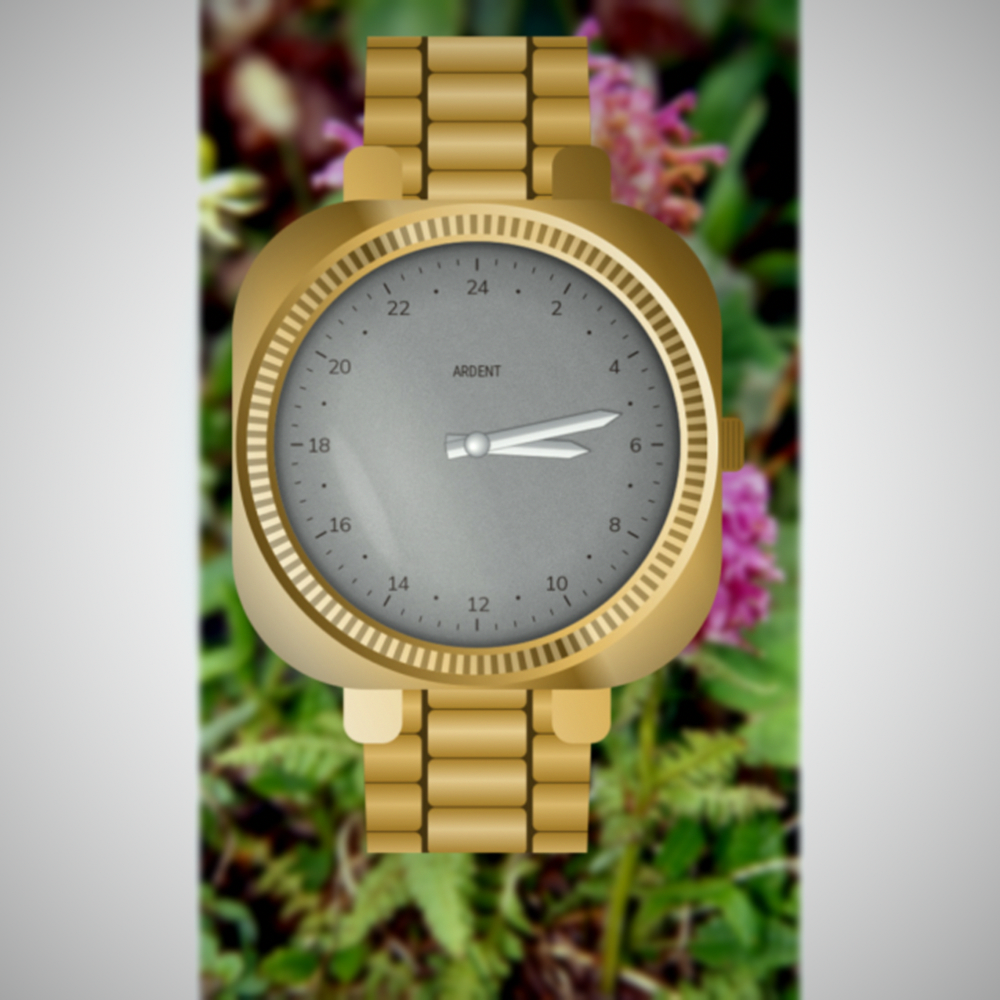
6:13
